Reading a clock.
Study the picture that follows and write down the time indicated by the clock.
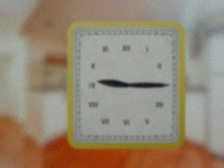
9:15
